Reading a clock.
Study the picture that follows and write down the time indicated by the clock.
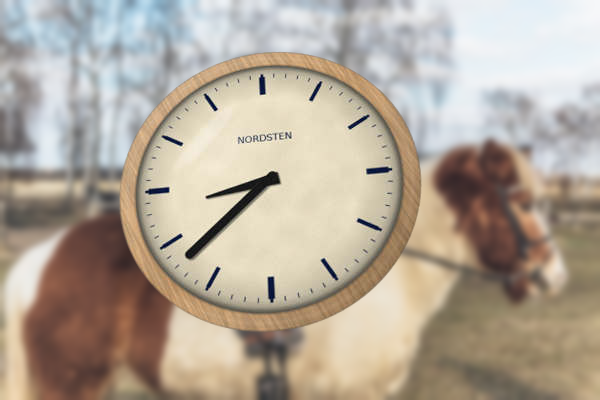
8:38
